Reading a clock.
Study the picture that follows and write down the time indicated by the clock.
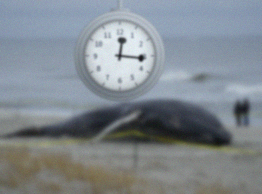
12:16
